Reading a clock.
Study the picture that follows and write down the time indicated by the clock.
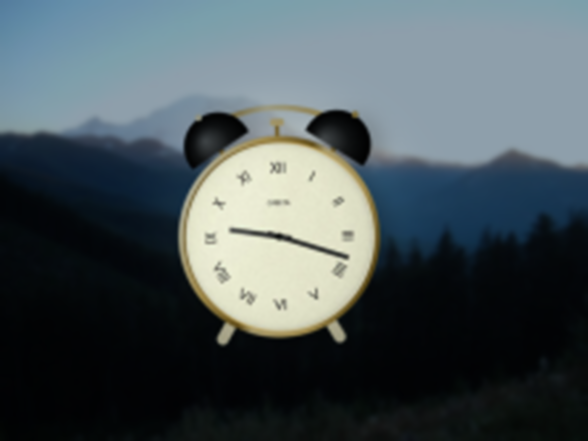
9:18
